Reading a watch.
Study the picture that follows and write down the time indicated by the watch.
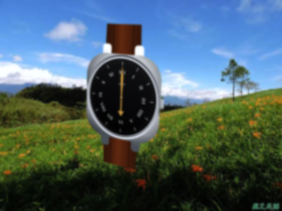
6:00
